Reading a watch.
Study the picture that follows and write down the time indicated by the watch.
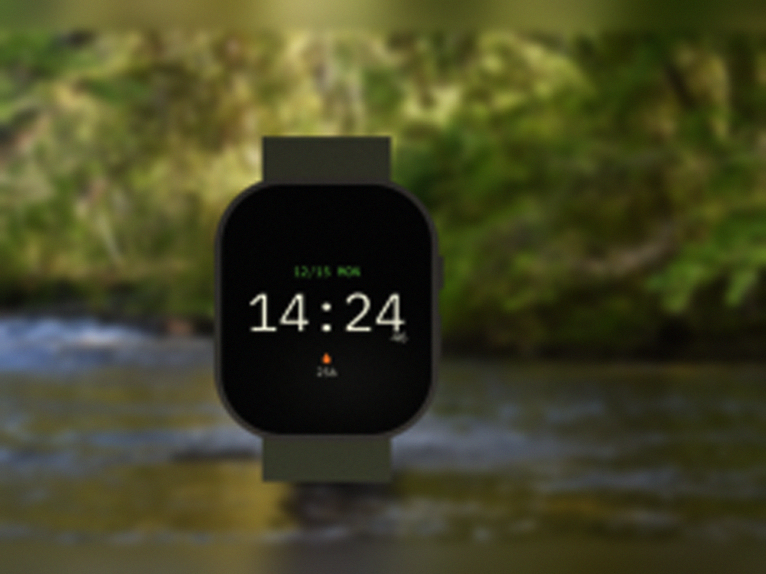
14:24
